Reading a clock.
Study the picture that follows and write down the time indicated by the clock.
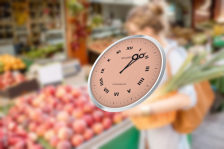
1:08
